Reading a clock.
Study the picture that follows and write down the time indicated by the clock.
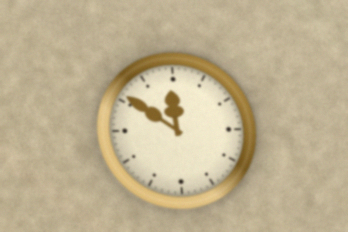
11:51
